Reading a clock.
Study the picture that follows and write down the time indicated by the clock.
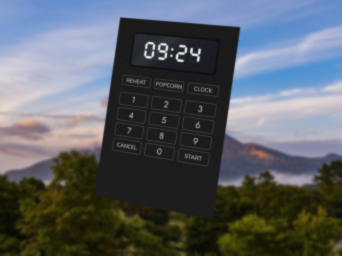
9:24
